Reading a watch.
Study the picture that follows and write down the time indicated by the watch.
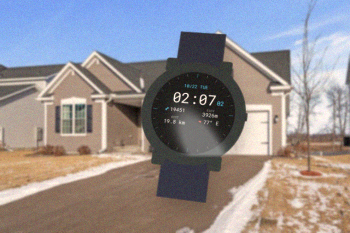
2:07
